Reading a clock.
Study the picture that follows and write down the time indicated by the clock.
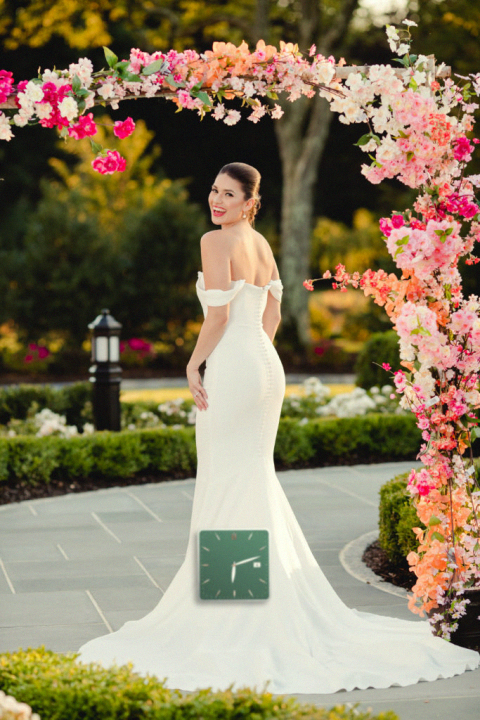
6:12
